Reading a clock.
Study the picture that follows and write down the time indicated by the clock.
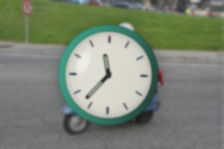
11:37
